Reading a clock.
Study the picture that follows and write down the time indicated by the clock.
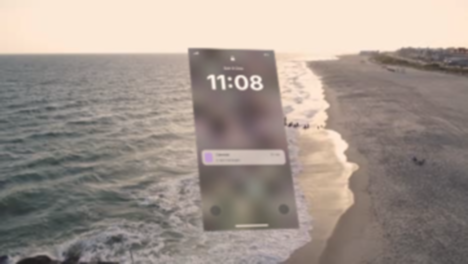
11:08
